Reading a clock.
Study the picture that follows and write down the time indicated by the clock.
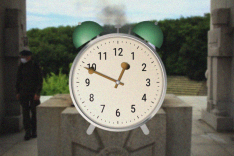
12:49
